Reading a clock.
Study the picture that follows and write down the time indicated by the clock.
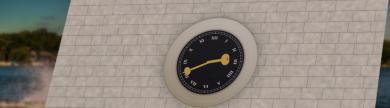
2:41
